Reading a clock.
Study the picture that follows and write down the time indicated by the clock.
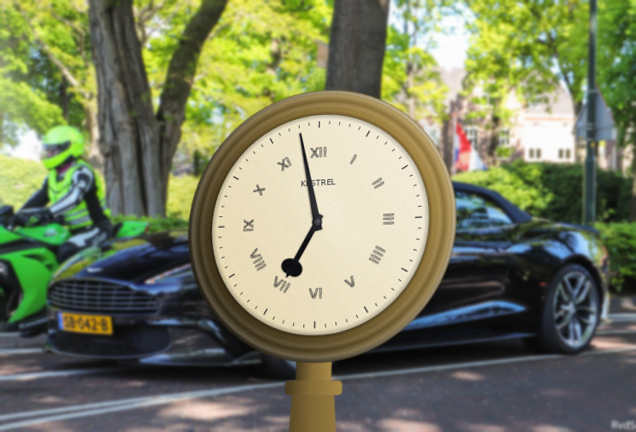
6:58
